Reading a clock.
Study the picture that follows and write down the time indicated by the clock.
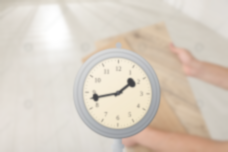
1:43
